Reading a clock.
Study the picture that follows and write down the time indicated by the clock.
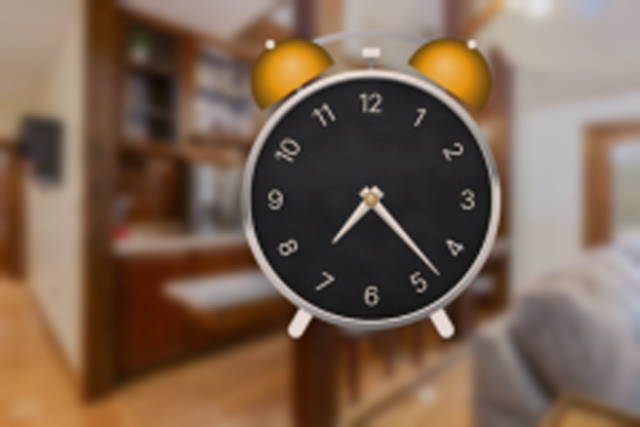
7:23
